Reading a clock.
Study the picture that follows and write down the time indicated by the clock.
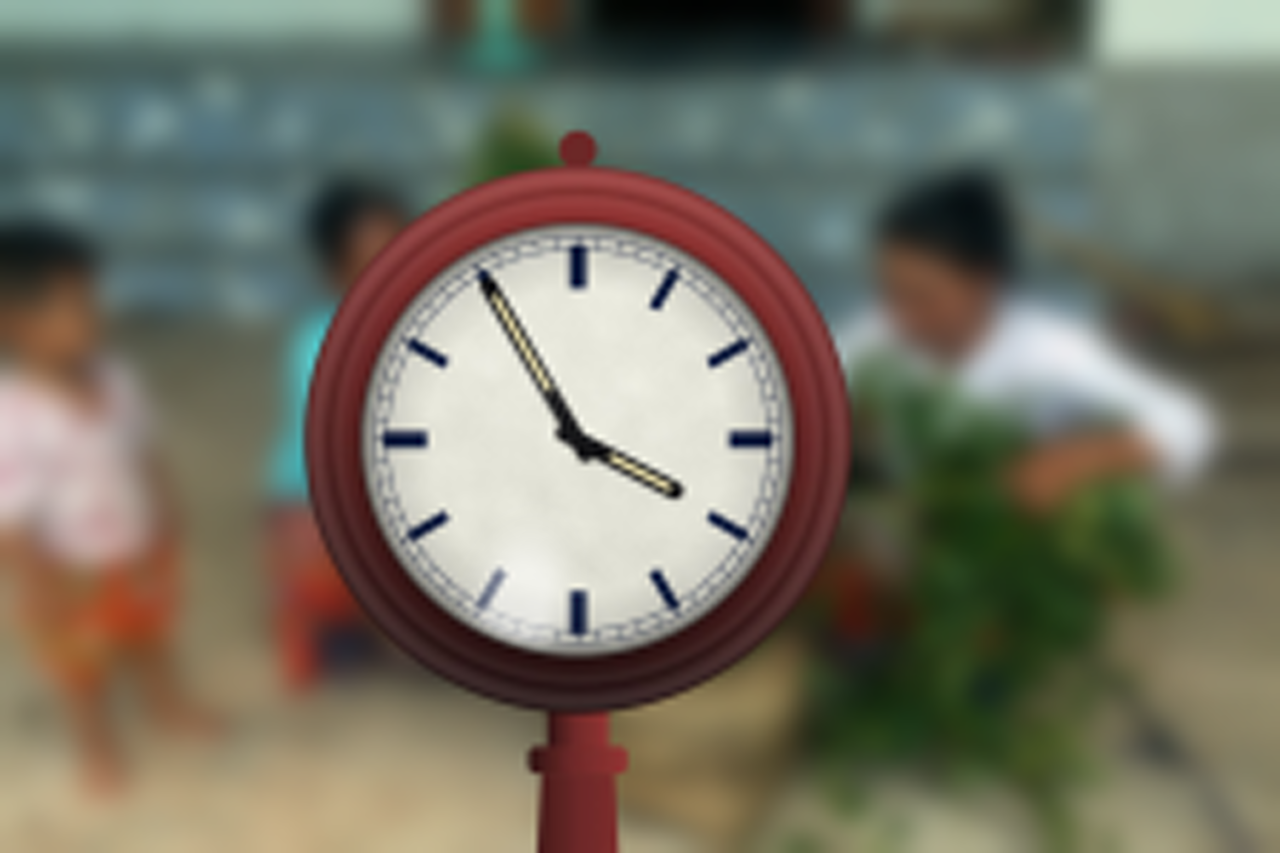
3:55
